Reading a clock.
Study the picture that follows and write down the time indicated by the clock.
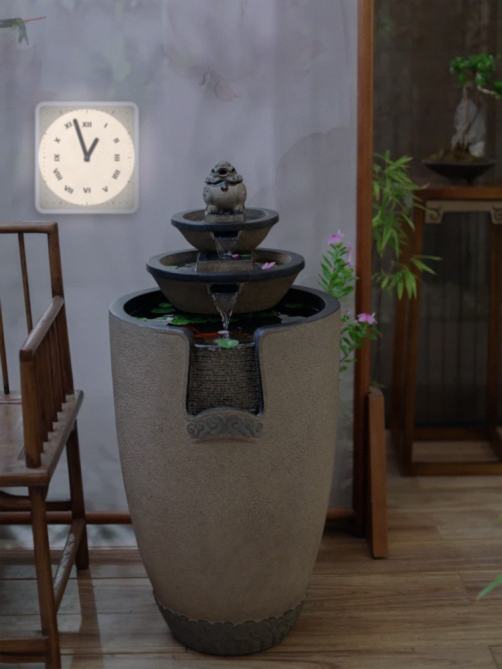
12:57
